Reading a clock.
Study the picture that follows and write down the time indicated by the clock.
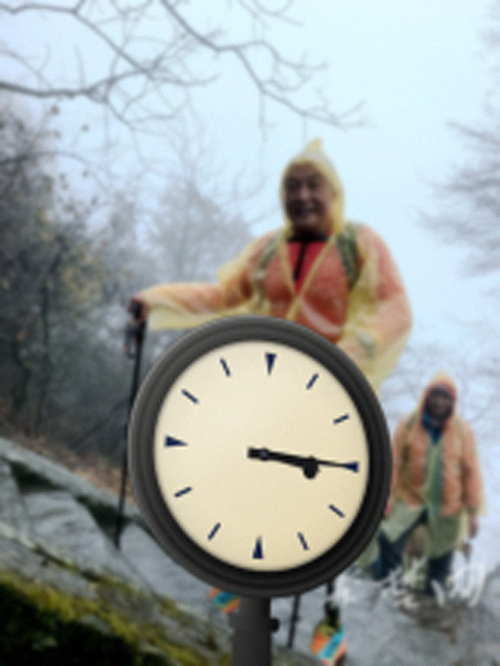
3:15
